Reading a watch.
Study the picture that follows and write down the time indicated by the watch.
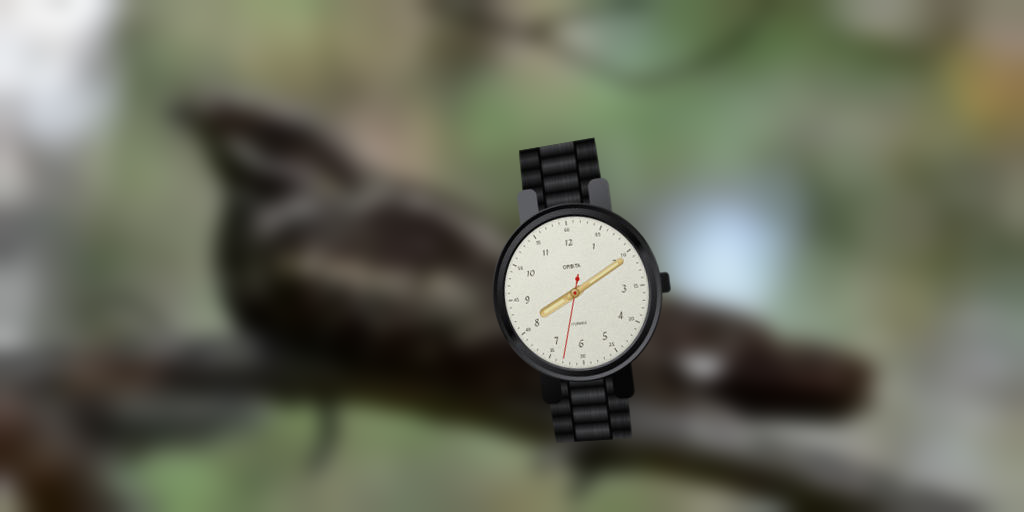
8:10:33
